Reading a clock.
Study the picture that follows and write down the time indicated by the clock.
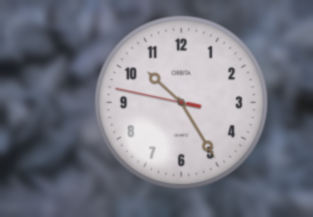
10:24:47
